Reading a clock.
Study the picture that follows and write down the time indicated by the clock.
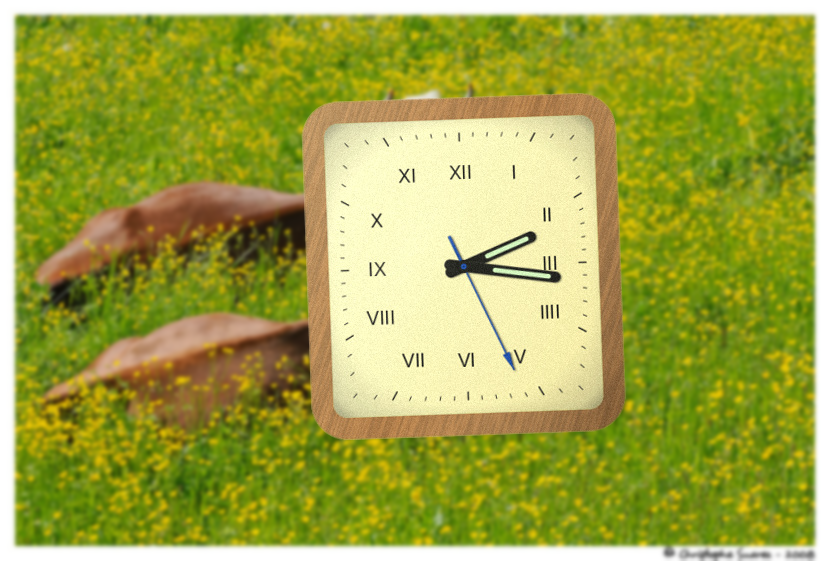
2:16:26
